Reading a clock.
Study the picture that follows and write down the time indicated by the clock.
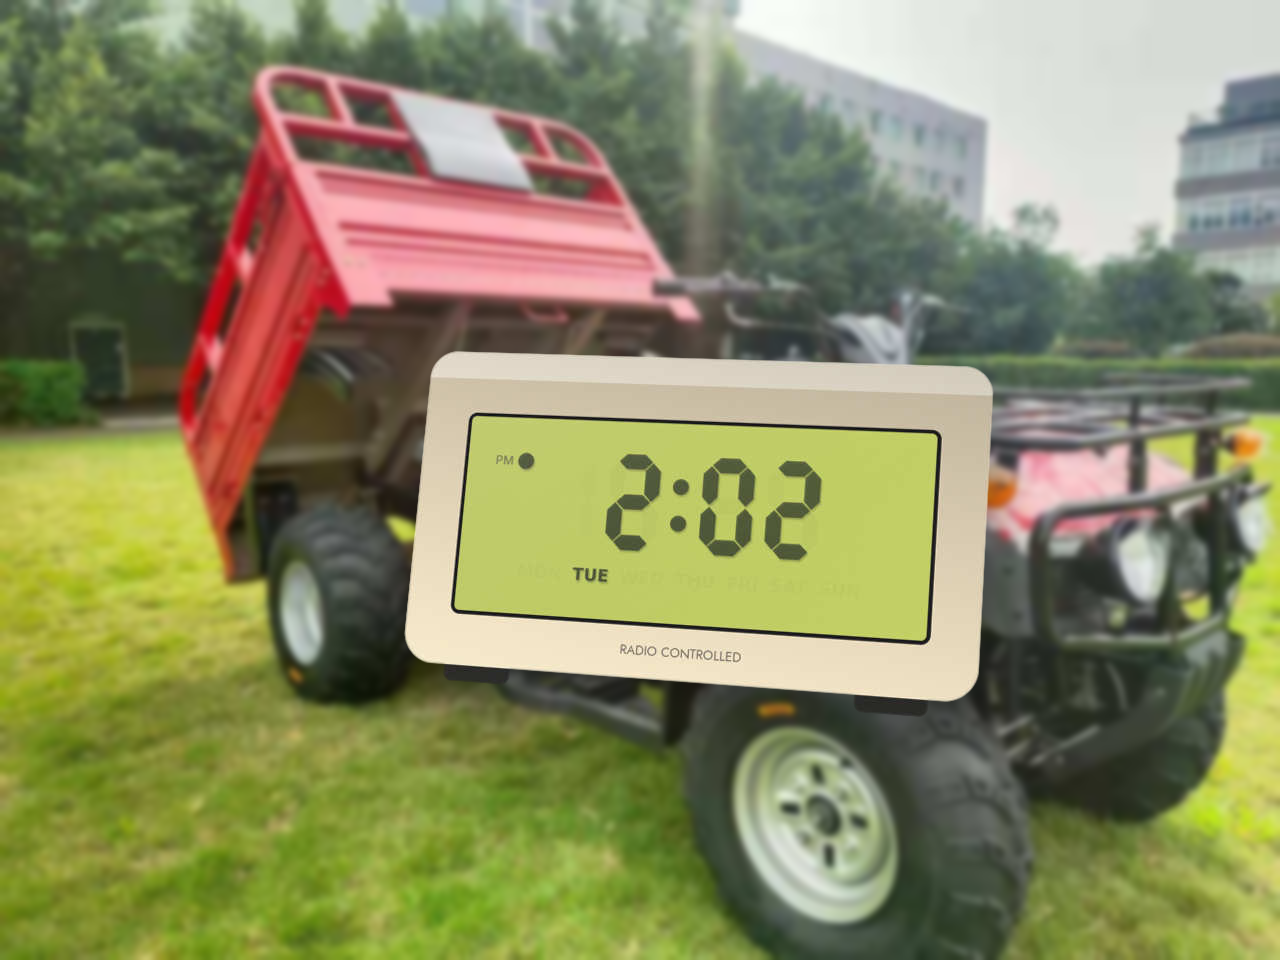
2:02
